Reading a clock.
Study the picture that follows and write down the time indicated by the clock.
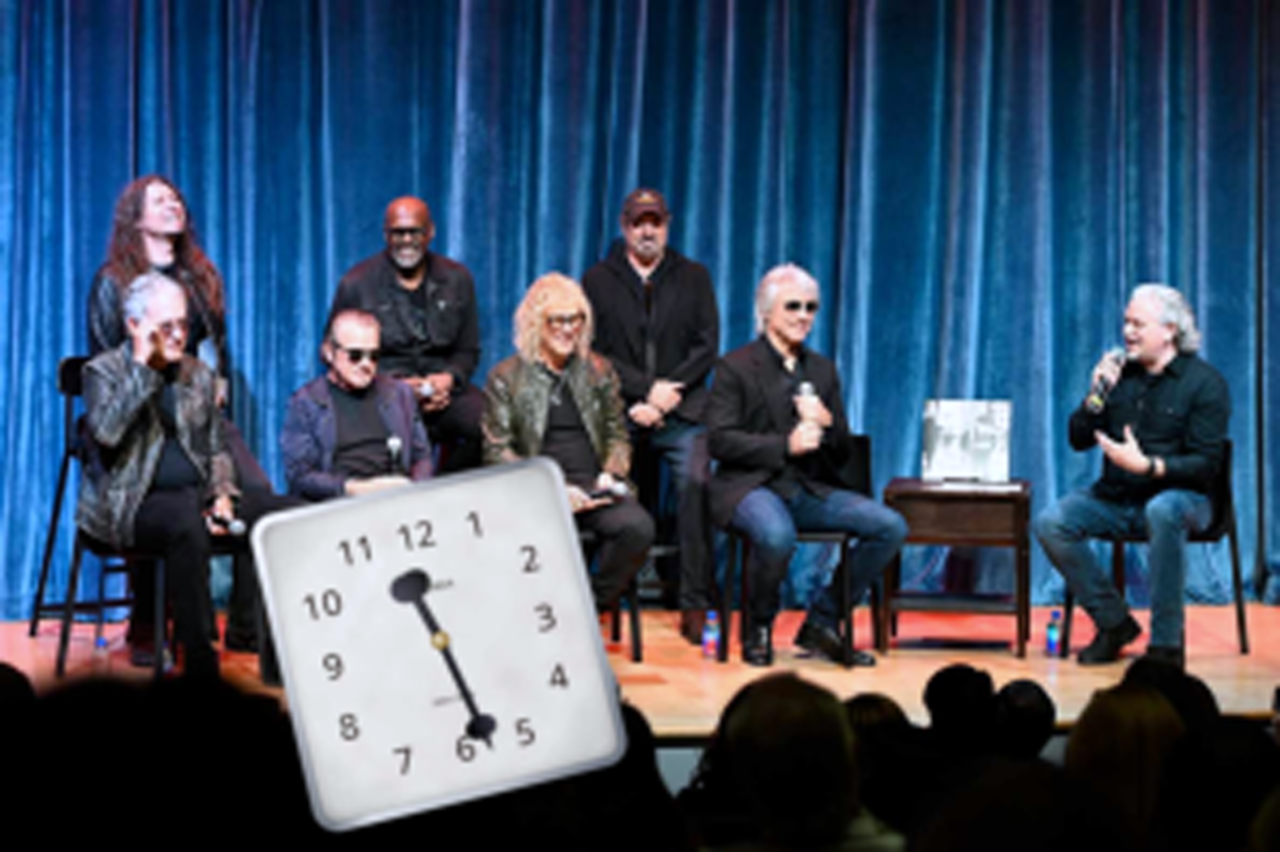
11:28
